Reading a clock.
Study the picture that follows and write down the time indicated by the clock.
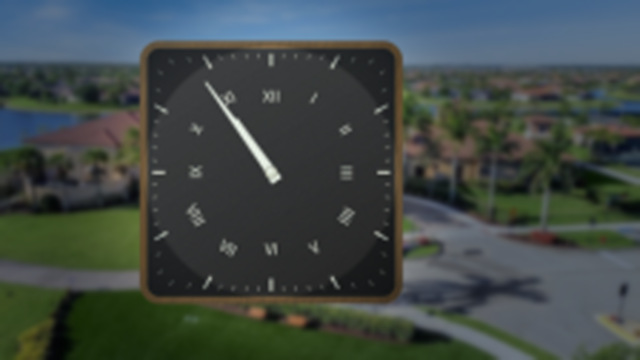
10:54
